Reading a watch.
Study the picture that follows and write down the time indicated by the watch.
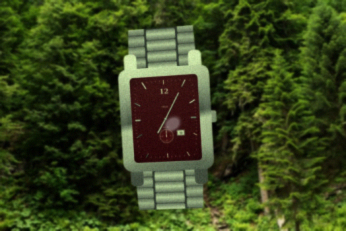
7:05
